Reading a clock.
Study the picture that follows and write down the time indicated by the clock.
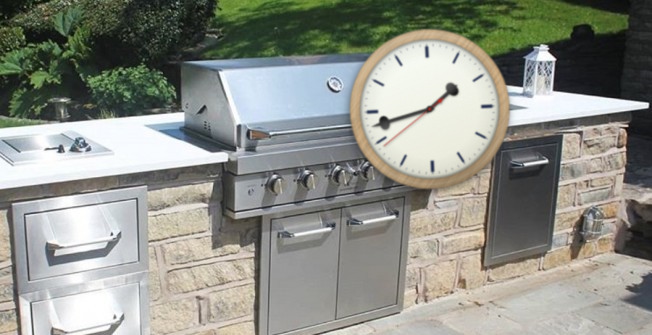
1:42:39
